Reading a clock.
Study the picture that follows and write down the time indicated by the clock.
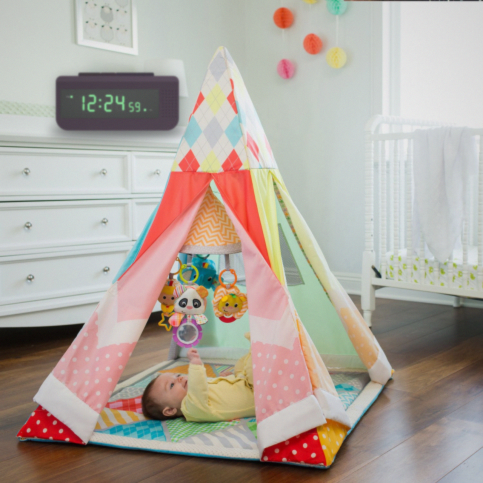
12:24
